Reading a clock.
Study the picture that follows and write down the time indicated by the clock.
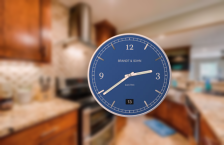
2:39
